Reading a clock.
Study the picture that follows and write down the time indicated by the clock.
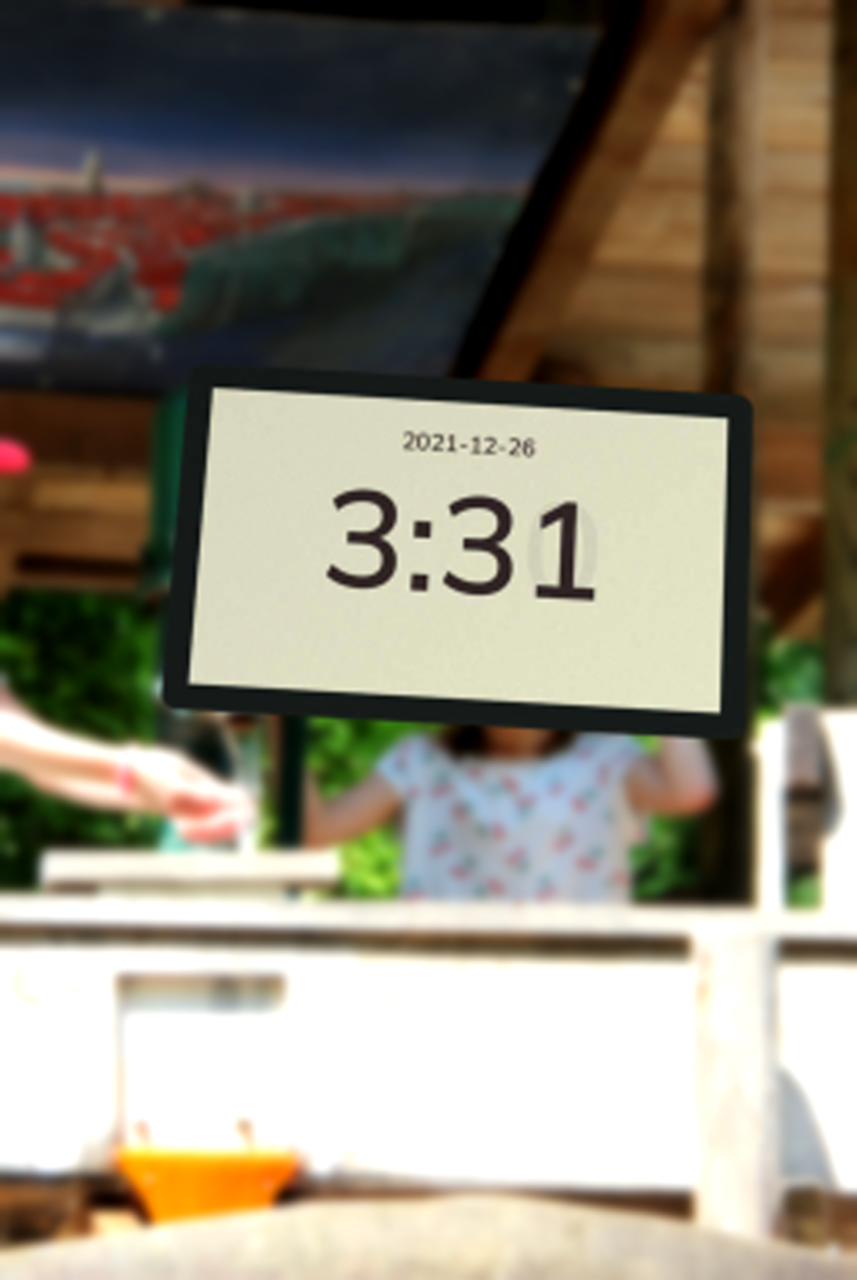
3:31
